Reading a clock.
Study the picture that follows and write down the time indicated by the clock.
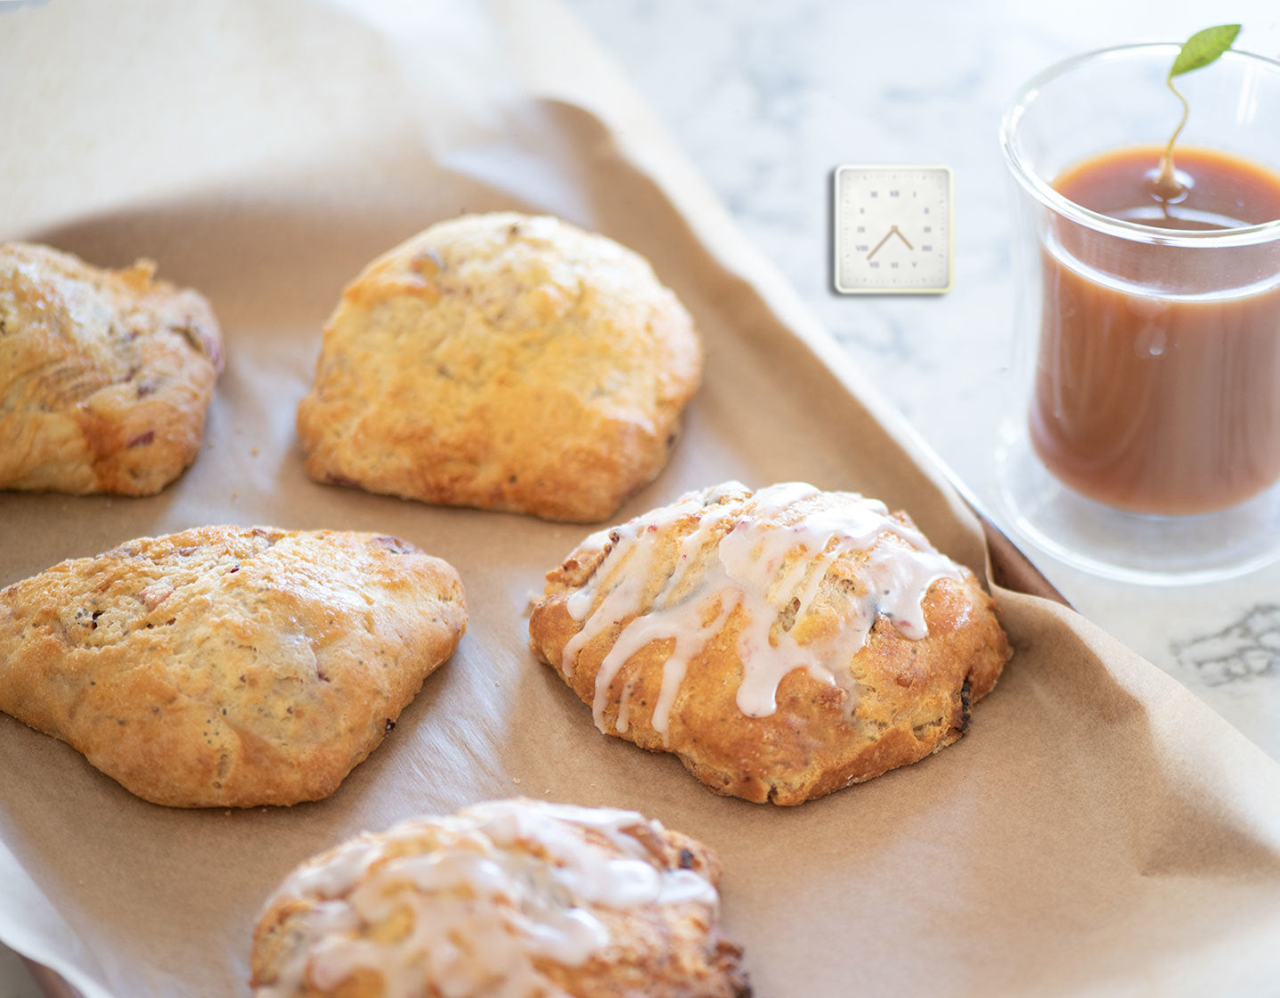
4:37
